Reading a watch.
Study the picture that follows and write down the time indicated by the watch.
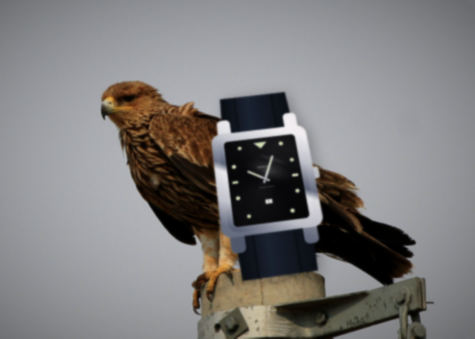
10:04
